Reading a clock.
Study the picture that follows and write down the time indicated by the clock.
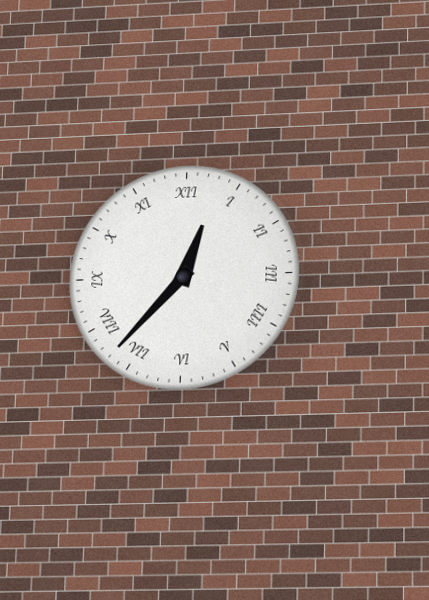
12:37
